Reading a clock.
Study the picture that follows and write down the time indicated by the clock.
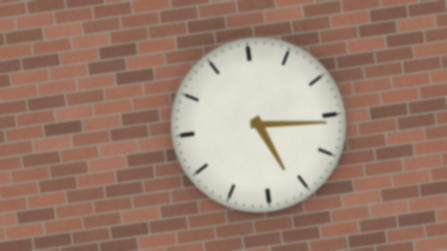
5:16
